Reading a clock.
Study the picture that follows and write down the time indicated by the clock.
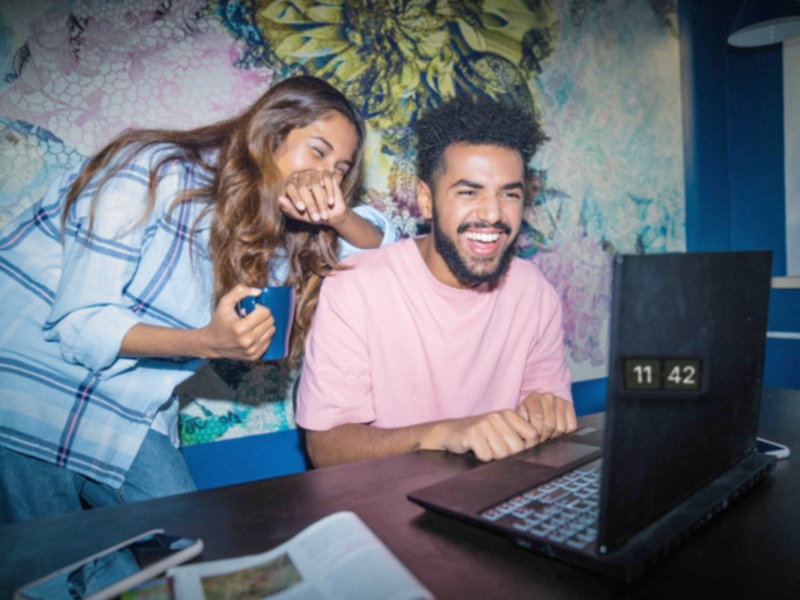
11:42
